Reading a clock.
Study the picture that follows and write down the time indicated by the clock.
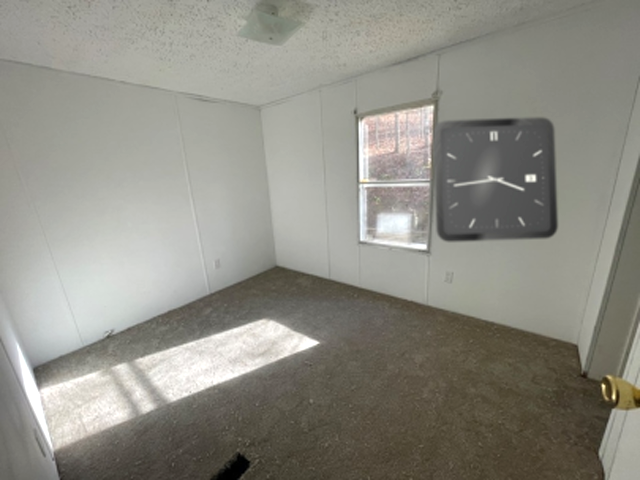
3:44
